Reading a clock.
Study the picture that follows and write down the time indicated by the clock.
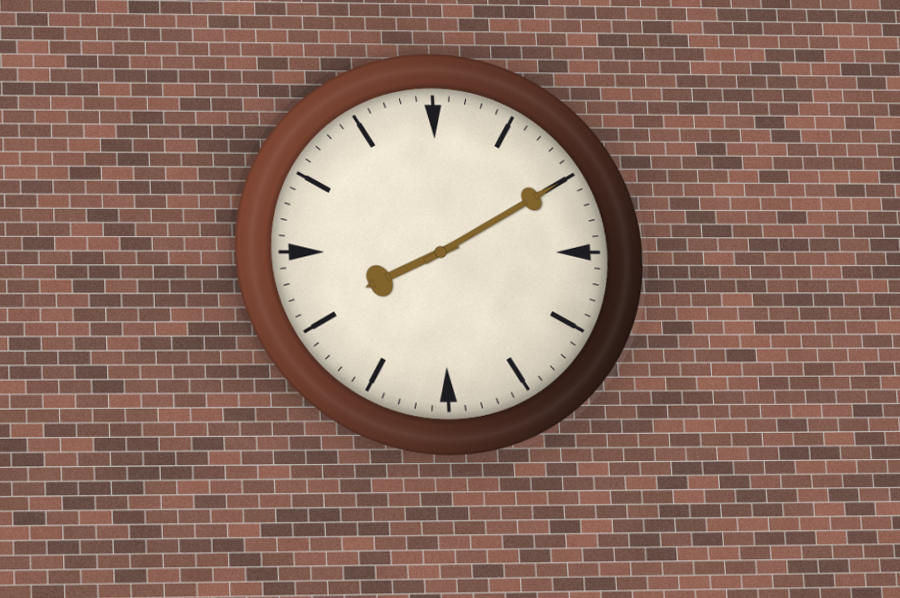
8:10
